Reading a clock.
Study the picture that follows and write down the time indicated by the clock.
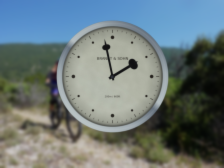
1:58
